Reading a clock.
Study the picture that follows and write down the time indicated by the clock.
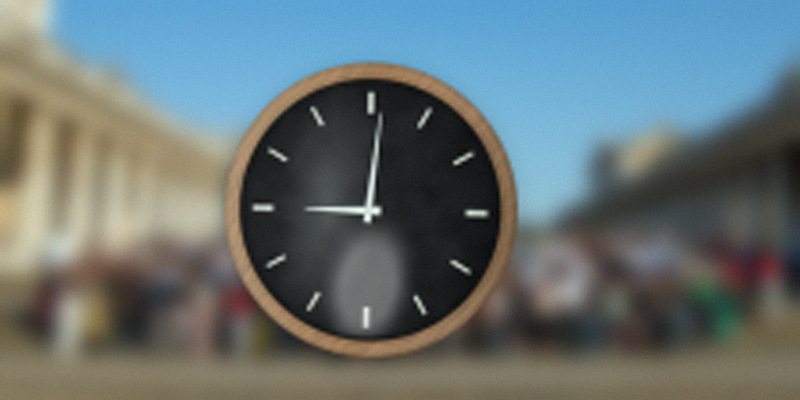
9:01
